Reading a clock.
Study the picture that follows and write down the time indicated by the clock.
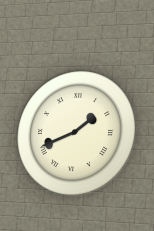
1:41
